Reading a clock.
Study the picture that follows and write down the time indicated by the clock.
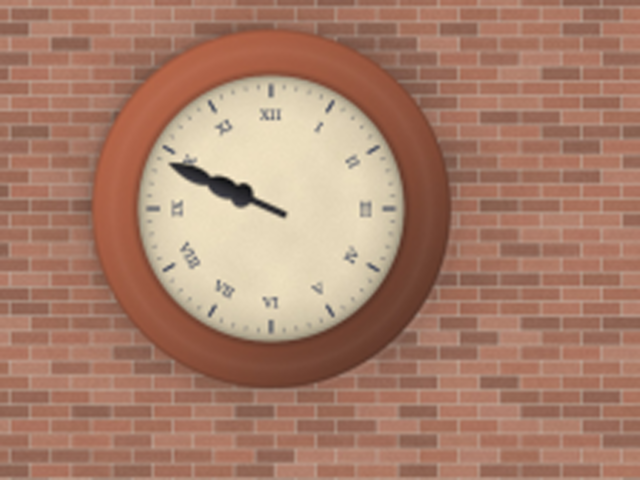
9:49
